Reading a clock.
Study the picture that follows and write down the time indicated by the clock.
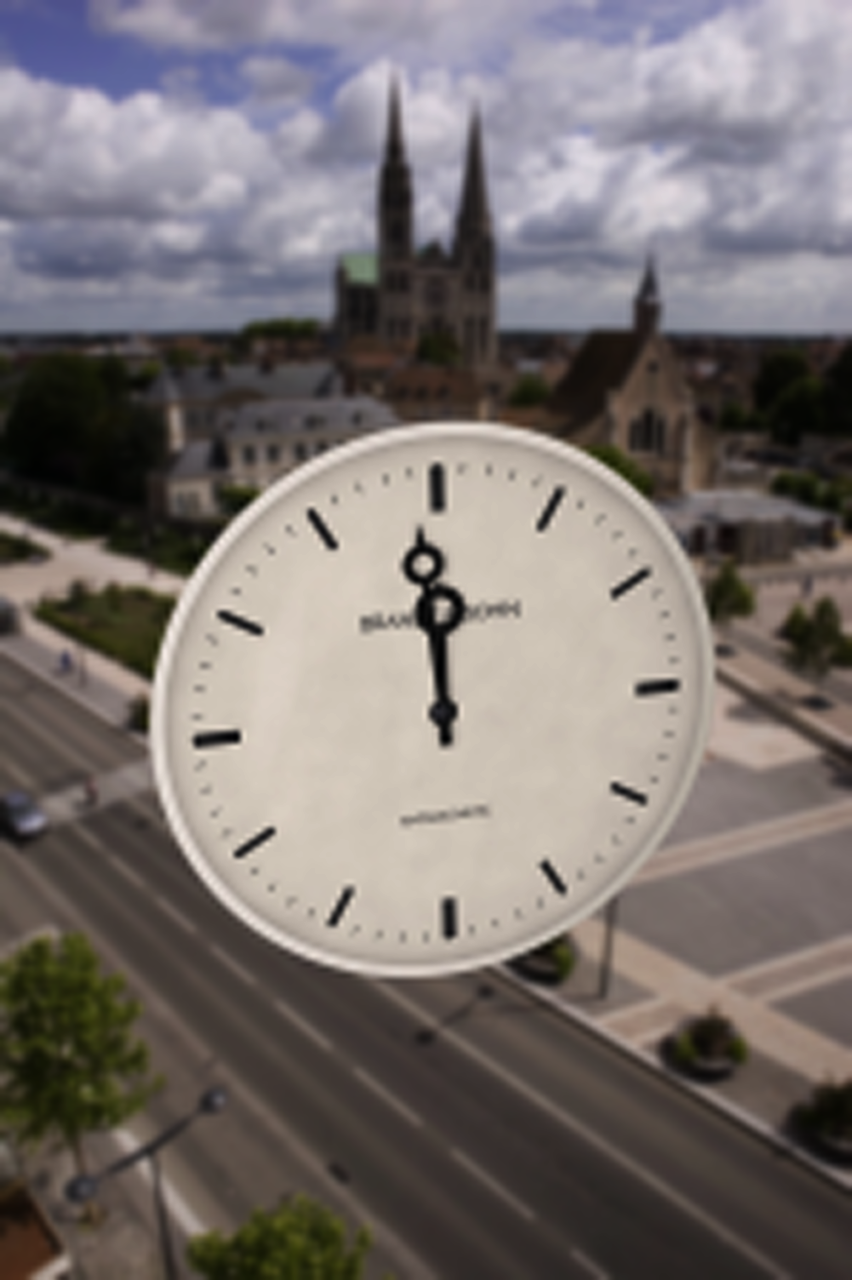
11:59
